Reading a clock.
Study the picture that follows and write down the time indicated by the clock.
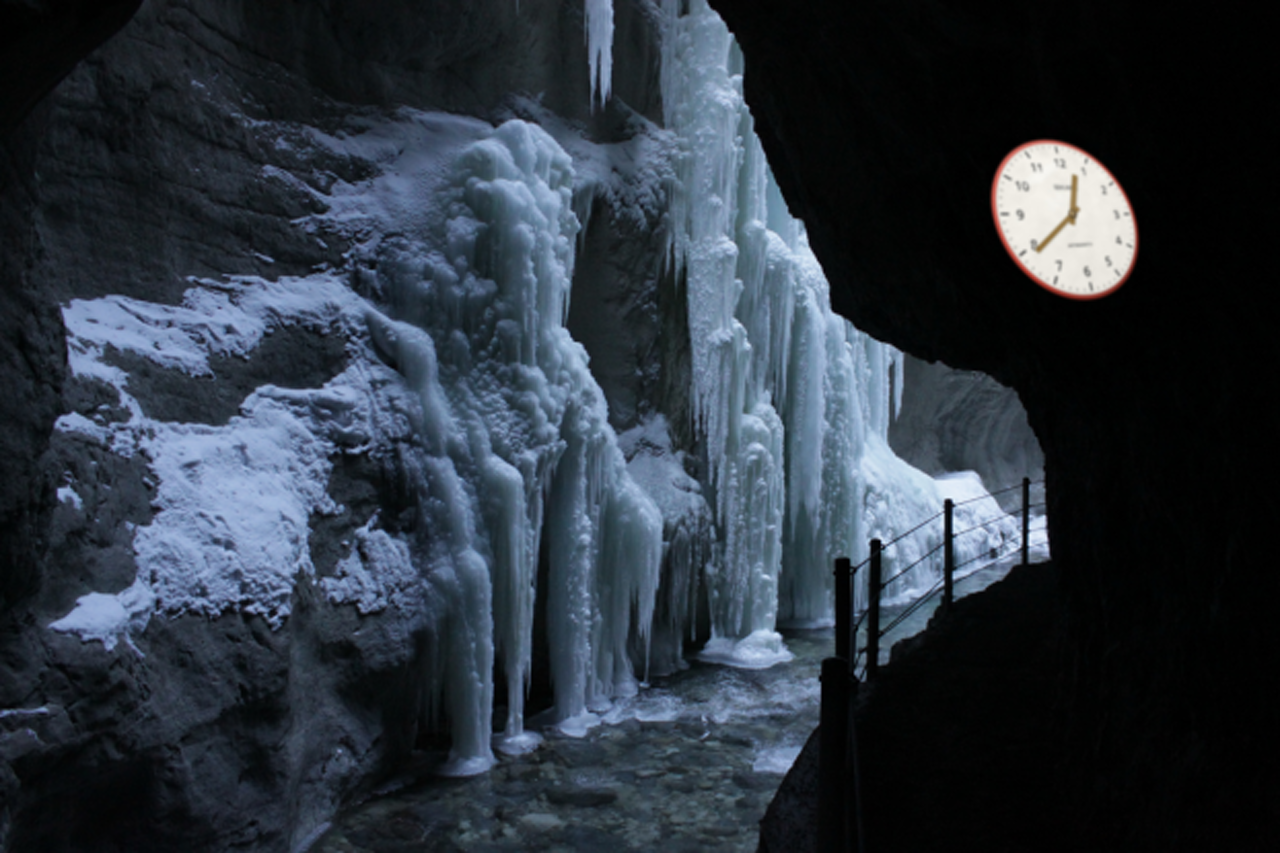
12:39
